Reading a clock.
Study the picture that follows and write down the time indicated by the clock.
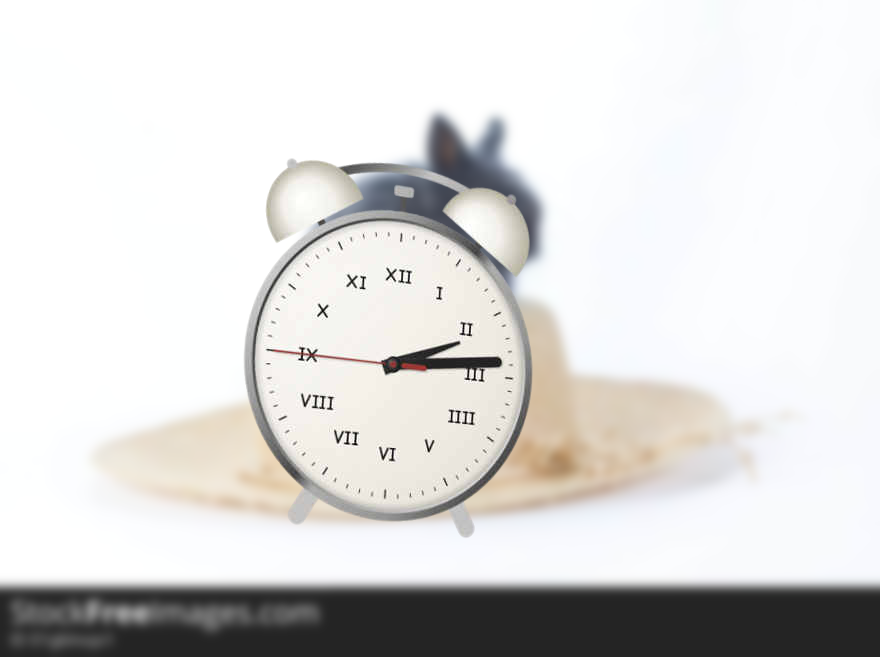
2:13:45
